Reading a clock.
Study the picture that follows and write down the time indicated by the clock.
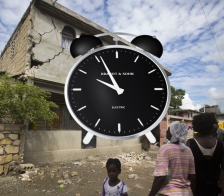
9:56
